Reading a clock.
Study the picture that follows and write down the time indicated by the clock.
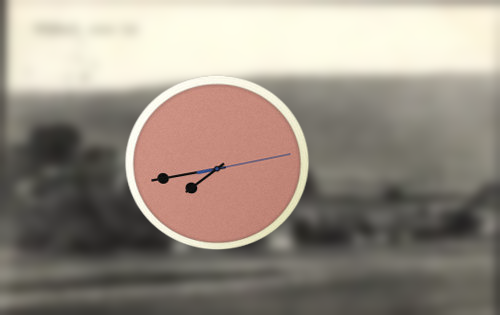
7:43:13
